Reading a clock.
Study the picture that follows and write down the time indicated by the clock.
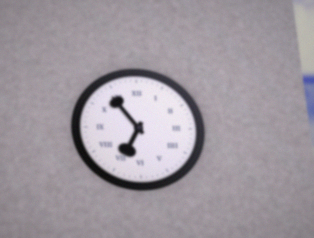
6:54
